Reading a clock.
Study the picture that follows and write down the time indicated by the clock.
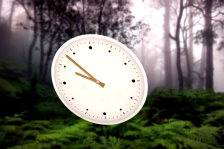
9:53
